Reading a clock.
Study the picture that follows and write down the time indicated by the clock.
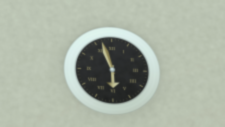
5:57
